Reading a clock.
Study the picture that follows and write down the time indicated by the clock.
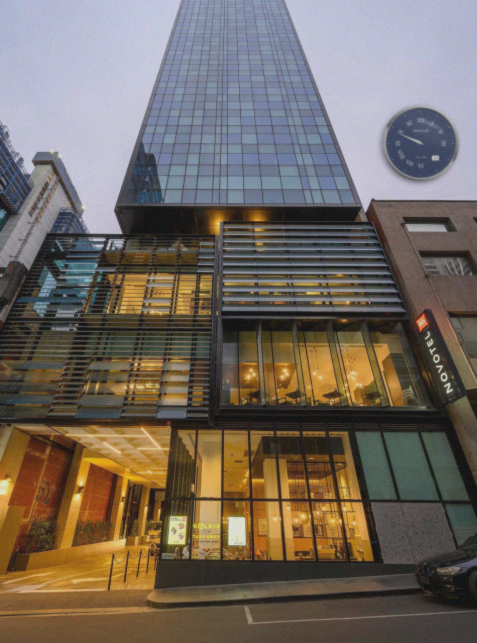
9:49
